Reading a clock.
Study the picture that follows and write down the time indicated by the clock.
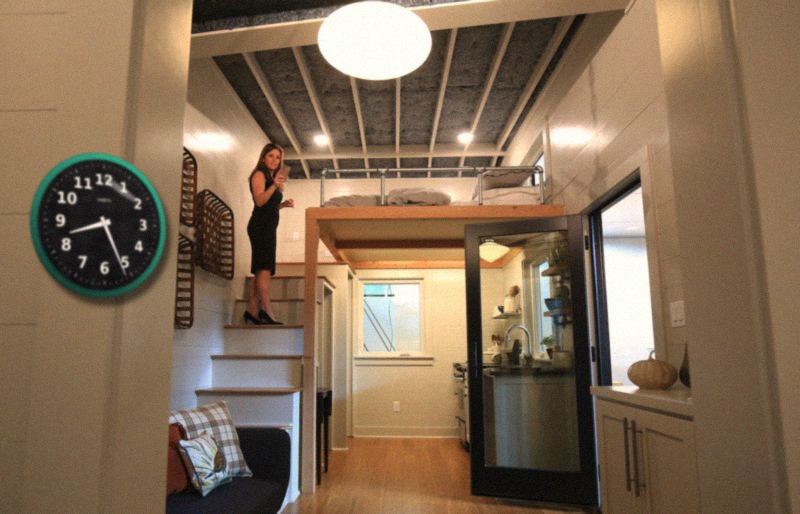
8:26
